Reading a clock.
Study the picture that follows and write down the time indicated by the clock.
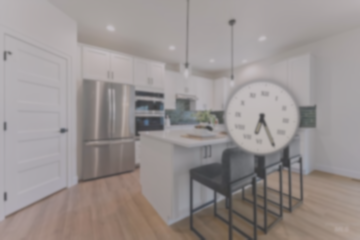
6:25
